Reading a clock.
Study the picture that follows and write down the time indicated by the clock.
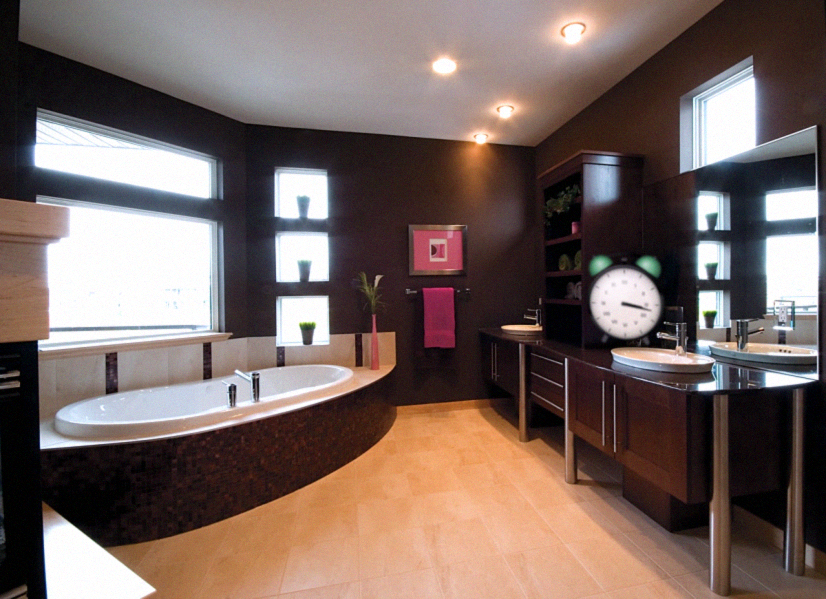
3:17
